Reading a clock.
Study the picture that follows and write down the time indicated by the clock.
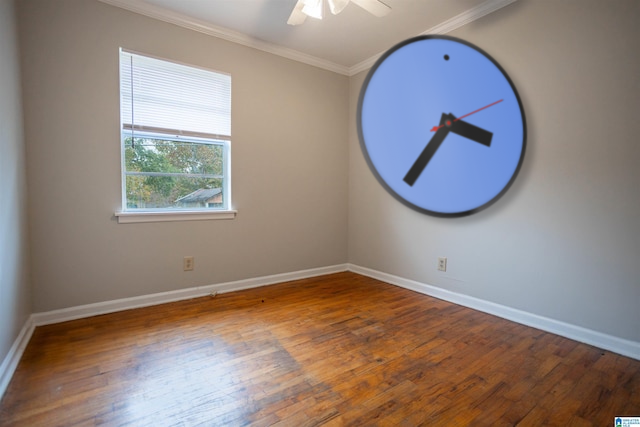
3:36:11
